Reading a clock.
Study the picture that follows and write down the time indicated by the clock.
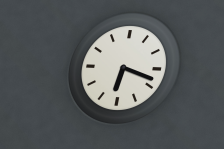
6:18
